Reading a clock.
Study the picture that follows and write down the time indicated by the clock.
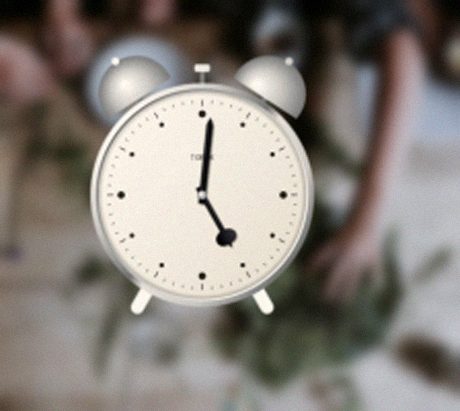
5:01
